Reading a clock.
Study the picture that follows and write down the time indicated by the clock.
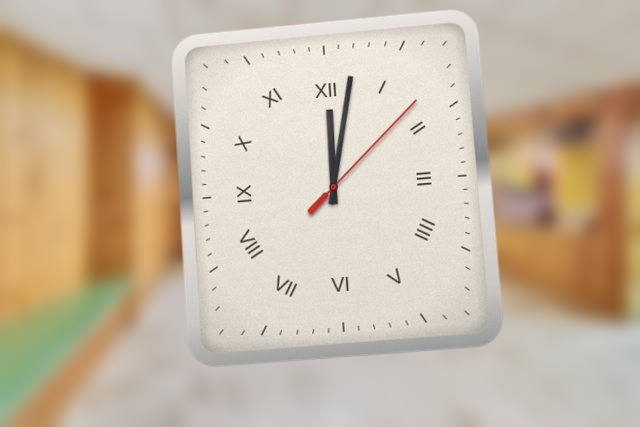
12:02:08
